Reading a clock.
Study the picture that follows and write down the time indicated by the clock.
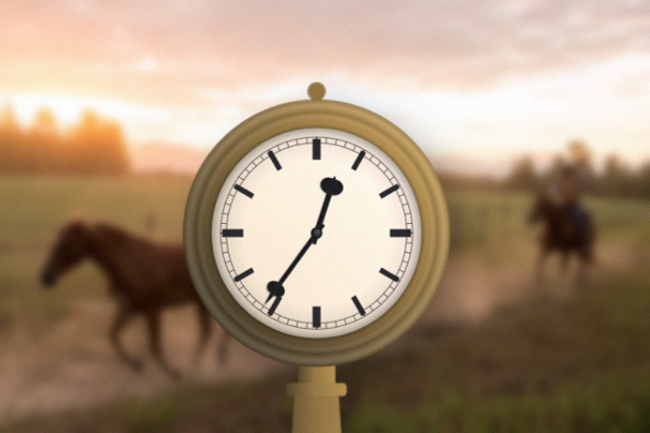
12:36
